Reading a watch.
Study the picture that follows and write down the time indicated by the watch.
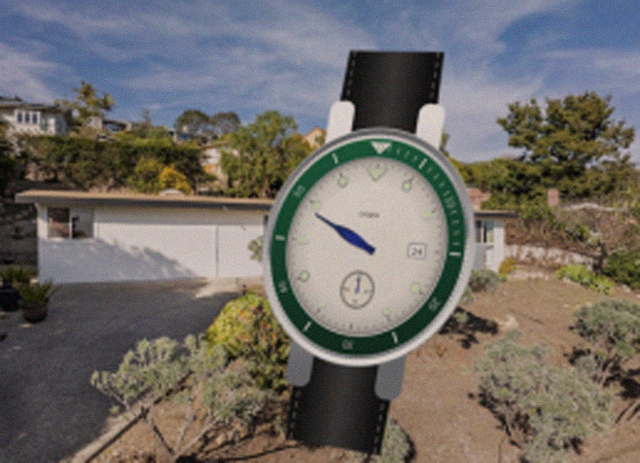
9:49
